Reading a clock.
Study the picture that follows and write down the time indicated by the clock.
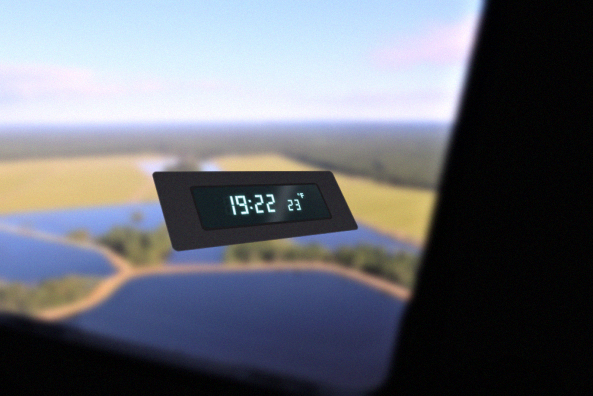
19:22
